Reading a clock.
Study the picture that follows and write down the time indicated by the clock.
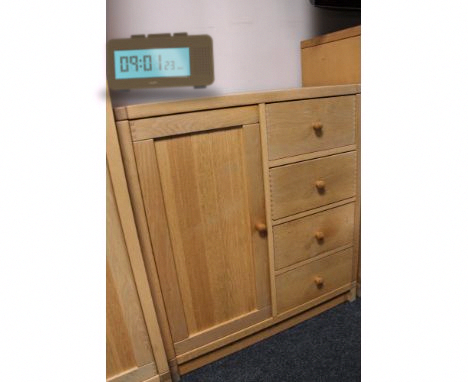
9:01
